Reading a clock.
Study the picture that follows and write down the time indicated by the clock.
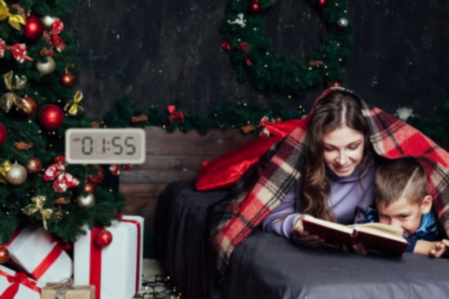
1:55
